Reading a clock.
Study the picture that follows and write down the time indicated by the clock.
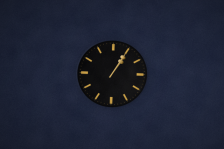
1:05
